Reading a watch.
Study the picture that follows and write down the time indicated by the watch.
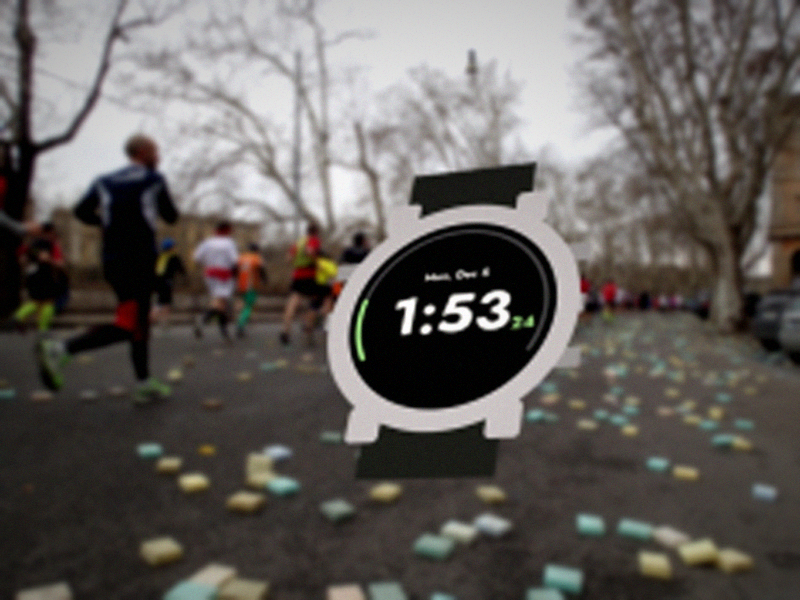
1:53
